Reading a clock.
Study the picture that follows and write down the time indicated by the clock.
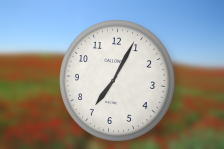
7:04
